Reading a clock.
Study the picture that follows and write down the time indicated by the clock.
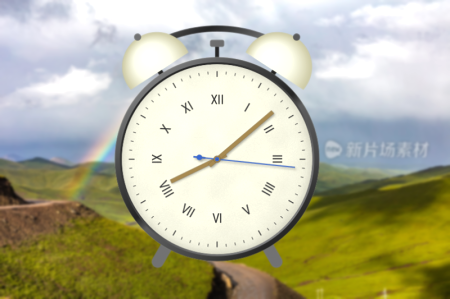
8:08:16
